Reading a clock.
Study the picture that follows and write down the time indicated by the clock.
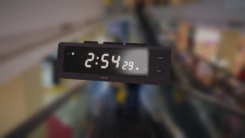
2:54:29
